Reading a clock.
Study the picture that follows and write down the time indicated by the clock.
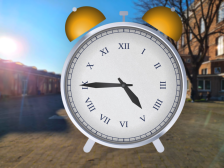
4:45
